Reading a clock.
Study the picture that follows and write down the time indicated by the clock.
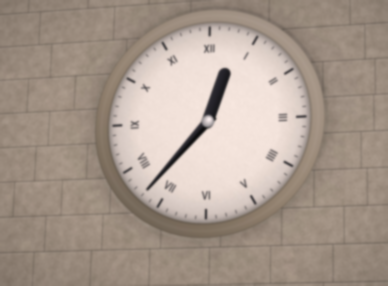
12:37
